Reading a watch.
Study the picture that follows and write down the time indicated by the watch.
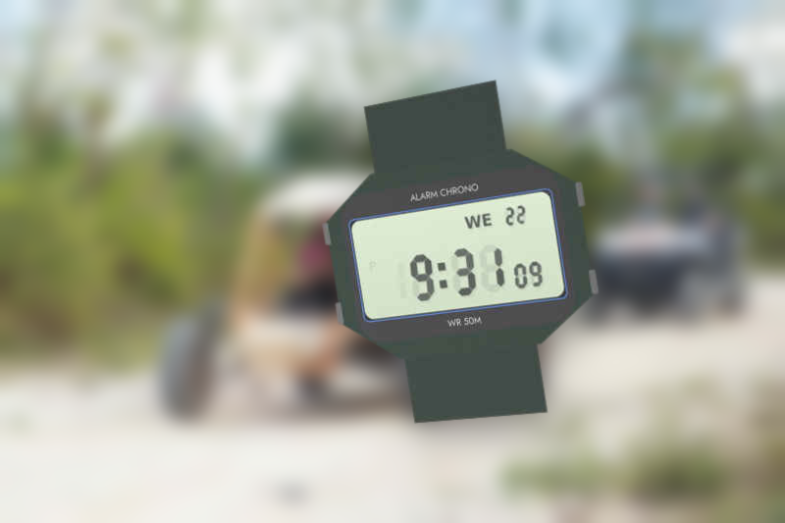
9:31:09
